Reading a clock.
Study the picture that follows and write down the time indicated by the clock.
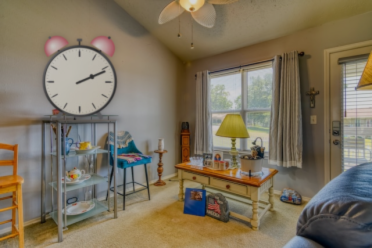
2:11
